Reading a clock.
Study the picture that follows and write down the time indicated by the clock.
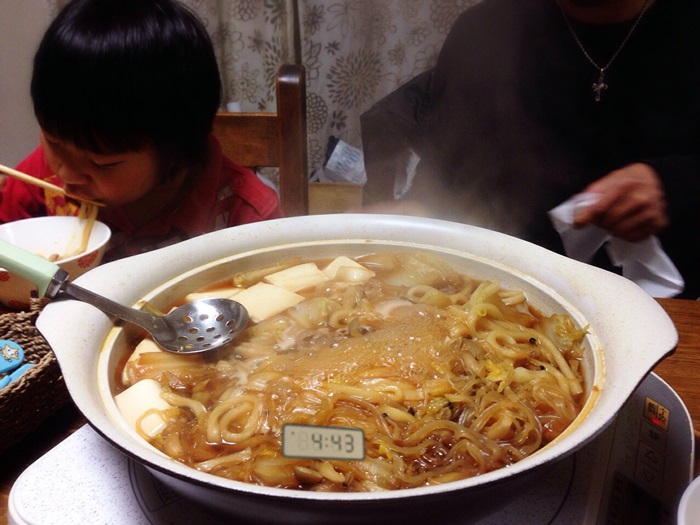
4:43
